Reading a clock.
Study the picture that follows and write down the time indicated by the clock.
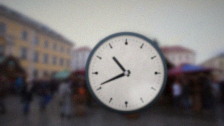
10:41
